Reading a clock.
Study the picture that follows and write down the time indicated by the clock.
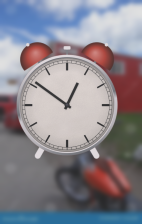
12:51
